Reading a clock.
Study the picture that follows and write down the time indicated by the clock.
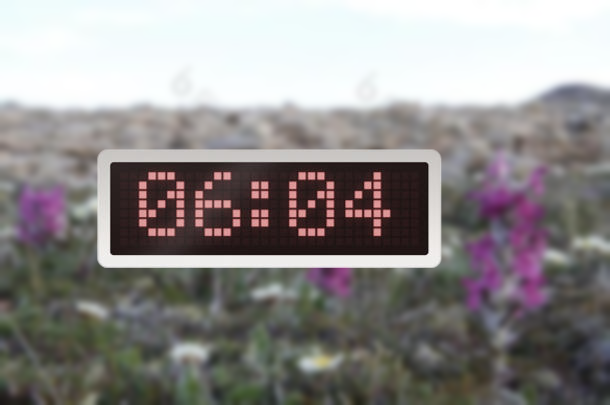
6:04
